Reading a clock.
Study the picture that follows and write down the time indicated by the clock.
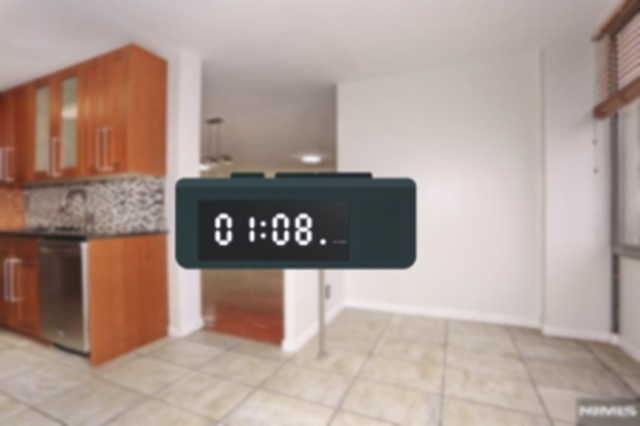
1:08
